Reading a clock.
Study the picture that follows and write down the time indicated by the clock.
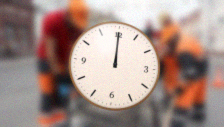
12:00
